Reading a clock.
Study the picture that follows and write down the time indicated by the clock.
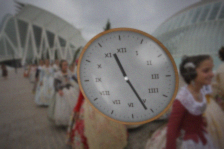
11:26
